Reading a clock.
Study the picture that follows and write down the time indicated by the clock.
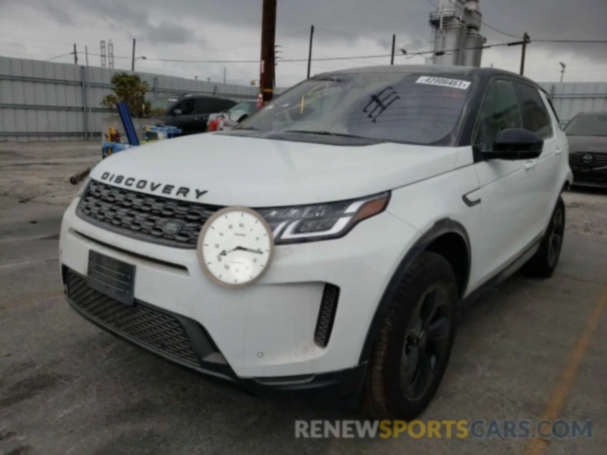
8:16
